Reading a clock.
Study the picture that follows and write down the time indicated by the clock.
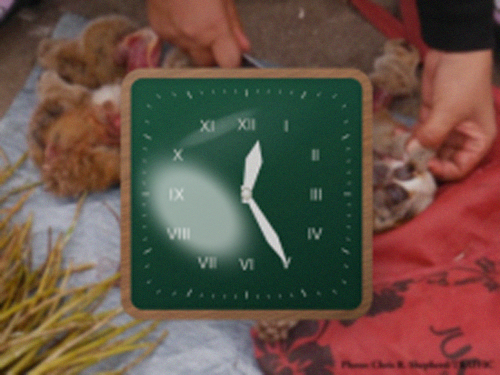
12:25
